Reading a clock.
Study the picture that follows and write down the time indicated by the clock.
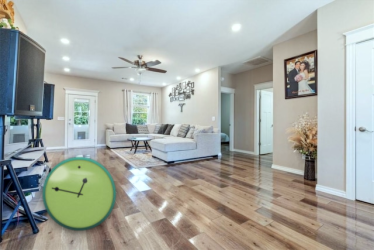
12:47
